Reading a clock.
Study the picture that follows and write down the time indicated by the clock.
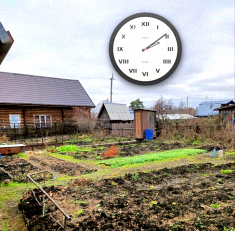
2:09
